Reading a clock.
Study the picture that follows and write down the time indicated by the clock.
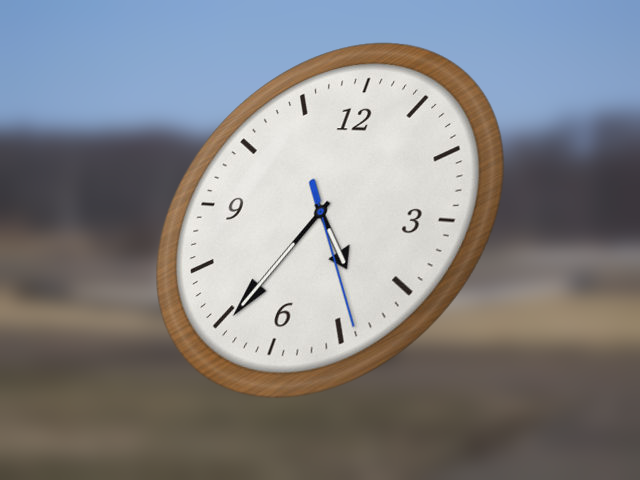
4:34:24
